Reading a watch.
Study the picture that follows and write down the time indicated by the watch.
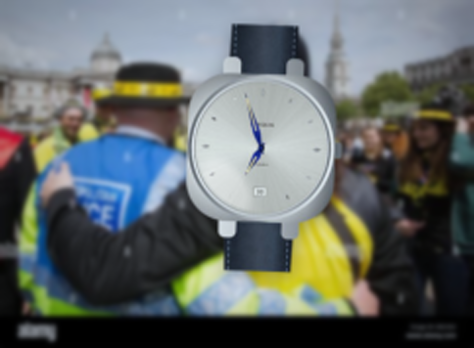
6:57
